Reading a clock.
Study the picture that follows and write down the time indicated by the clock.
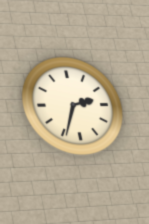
2:34
